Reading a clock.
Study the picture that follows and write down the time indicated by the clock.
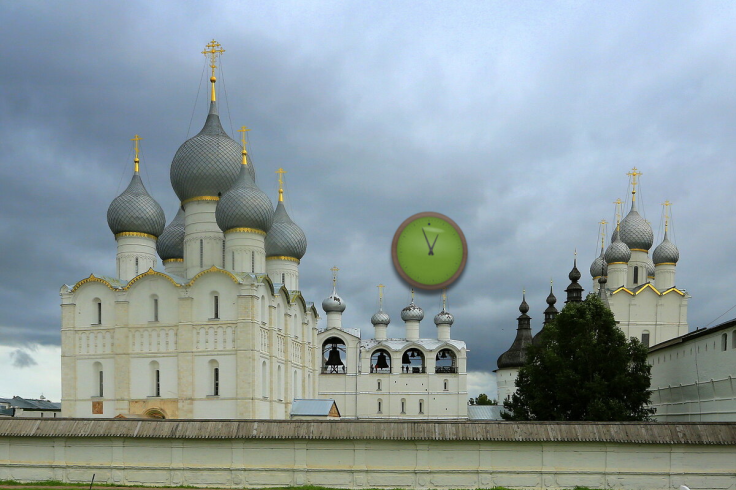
12:57
